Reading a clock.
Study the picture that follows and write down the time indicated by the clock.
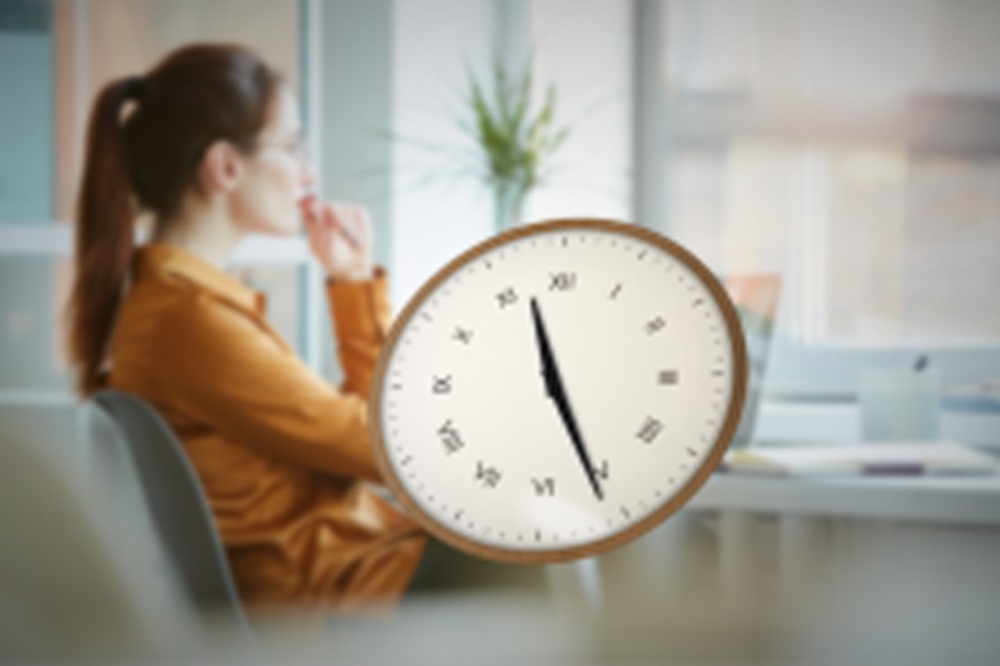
11:26
